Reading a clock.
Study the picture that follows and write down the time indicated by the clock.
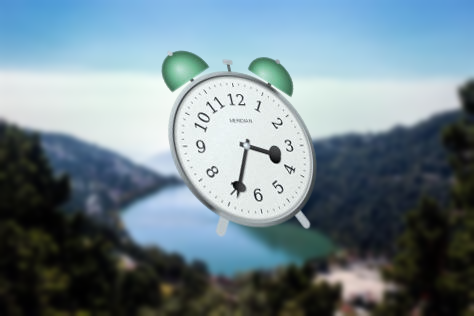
3:34
